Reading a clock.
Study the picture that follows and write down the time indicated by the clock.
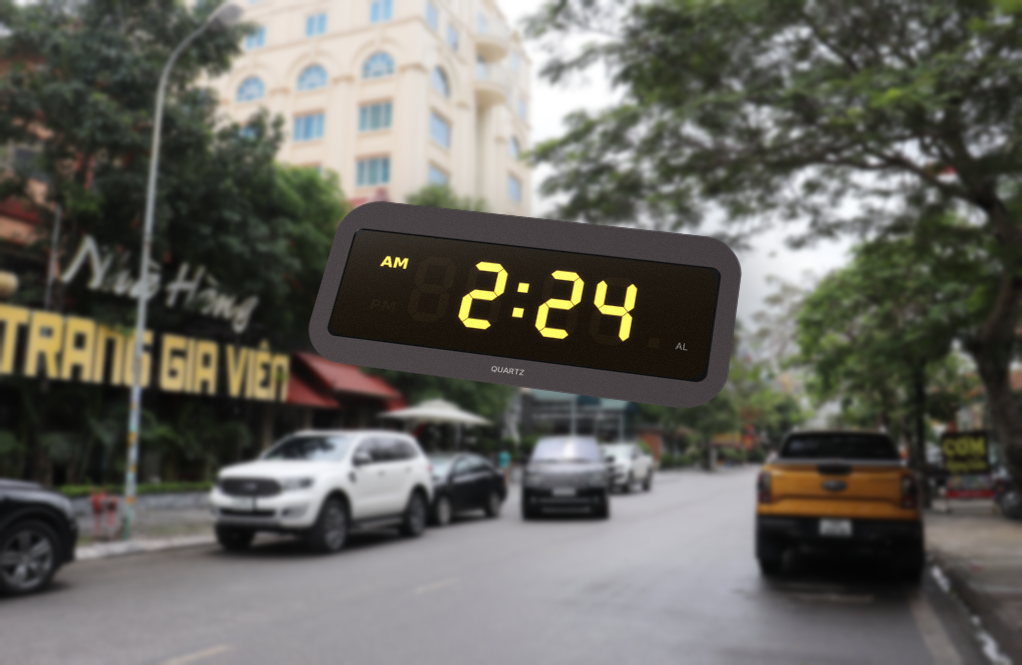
2:24
